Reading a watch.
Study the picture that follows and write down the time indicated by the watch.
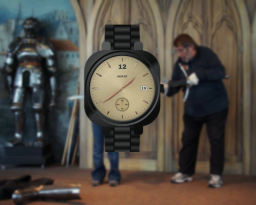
1:39
